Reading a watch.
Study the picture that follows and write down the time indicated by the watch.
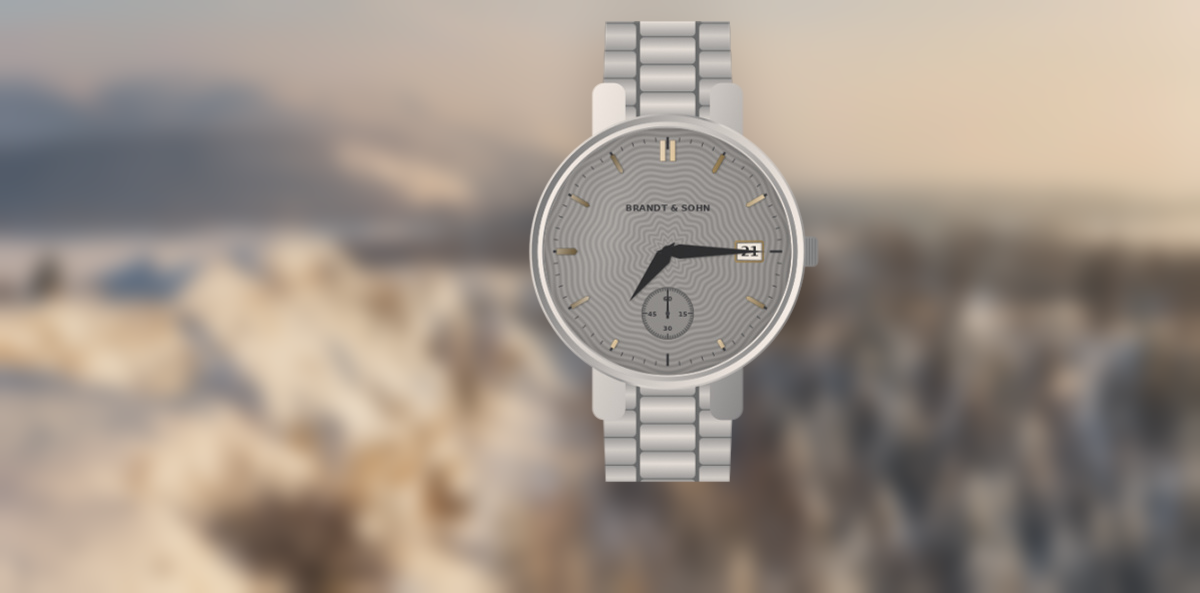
7:15
